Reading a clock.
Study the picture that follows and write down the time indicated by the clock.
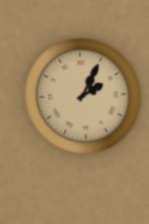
2:05
